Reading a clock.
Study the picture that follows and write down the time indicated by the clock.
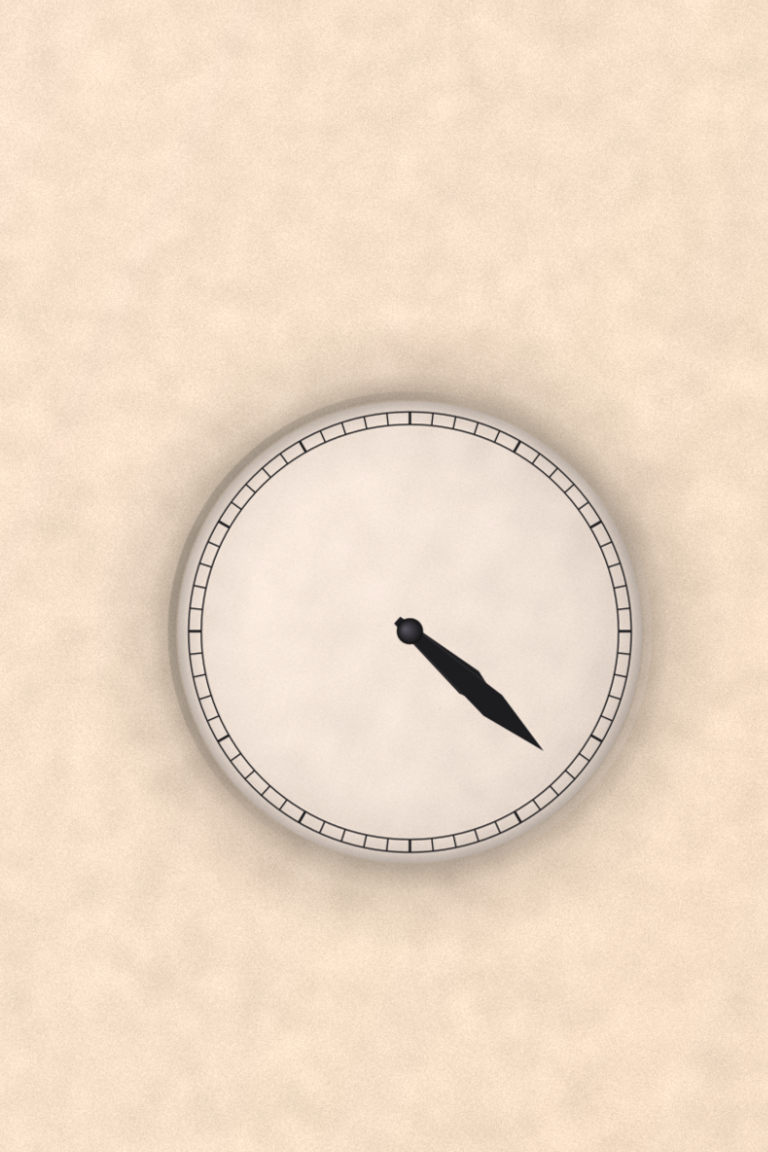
4:22
